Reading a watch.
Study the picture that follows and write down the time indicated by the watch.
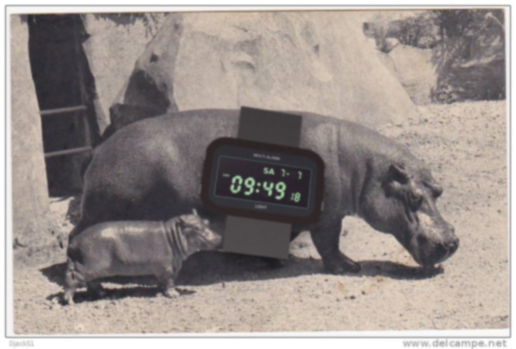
9:49
